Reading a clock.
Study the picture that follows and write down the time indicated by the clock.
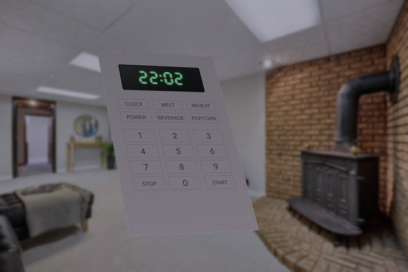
22:02
